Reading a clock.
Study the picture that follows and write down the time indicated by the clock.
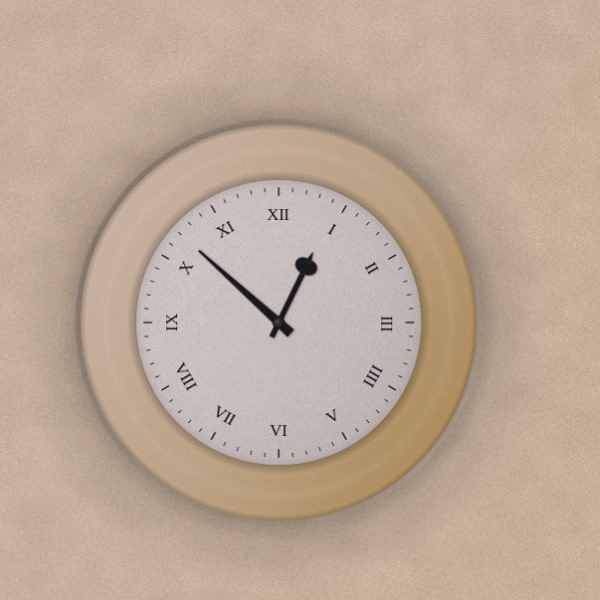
12:52
